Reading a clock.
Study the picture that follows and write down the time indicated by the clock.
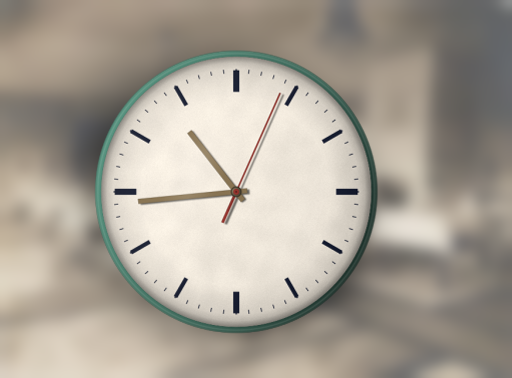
10:44:04
